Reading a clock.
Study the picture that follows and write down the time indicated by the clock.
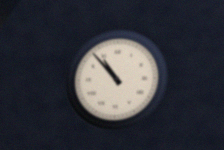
10:53
